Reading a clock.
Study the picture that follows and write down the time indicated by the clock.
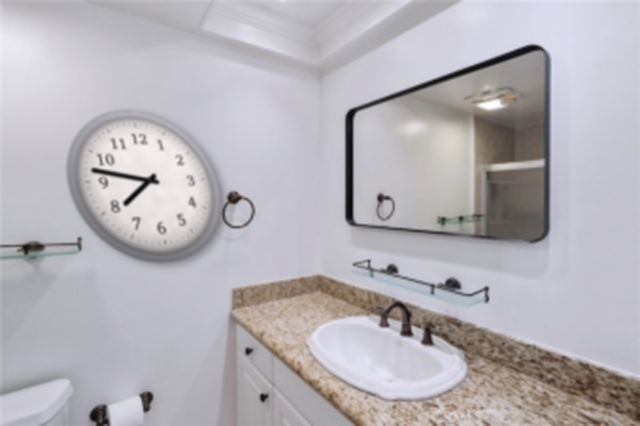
7:47
